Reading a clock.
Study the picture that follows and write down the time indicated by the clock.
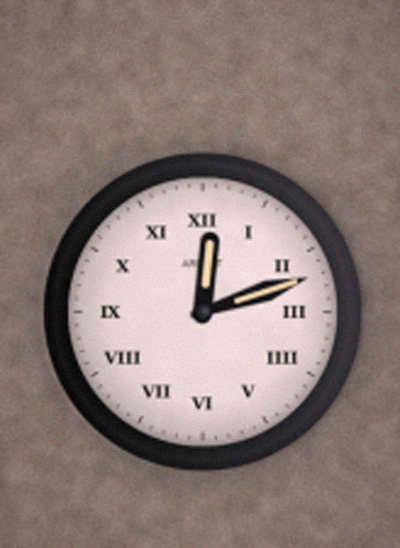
12:12
